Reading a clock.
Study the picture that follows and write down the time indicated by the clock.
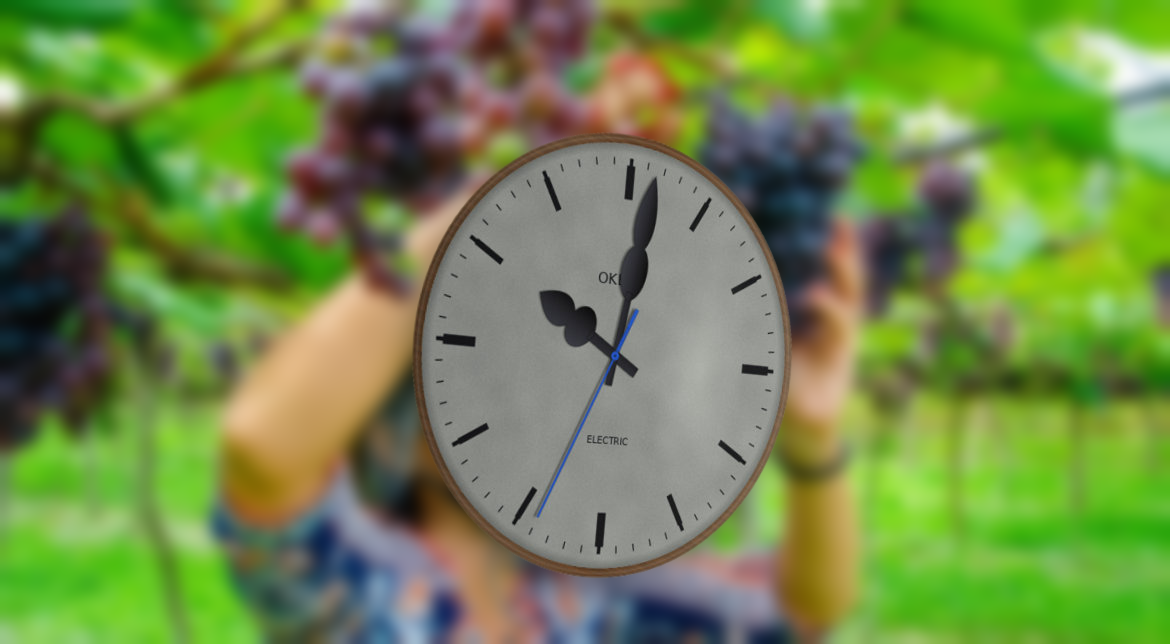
10:01:34
